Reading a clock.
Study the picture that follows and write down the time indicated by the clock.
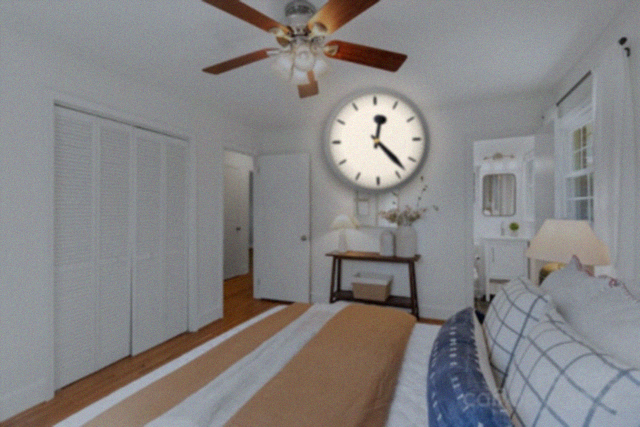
12:23
